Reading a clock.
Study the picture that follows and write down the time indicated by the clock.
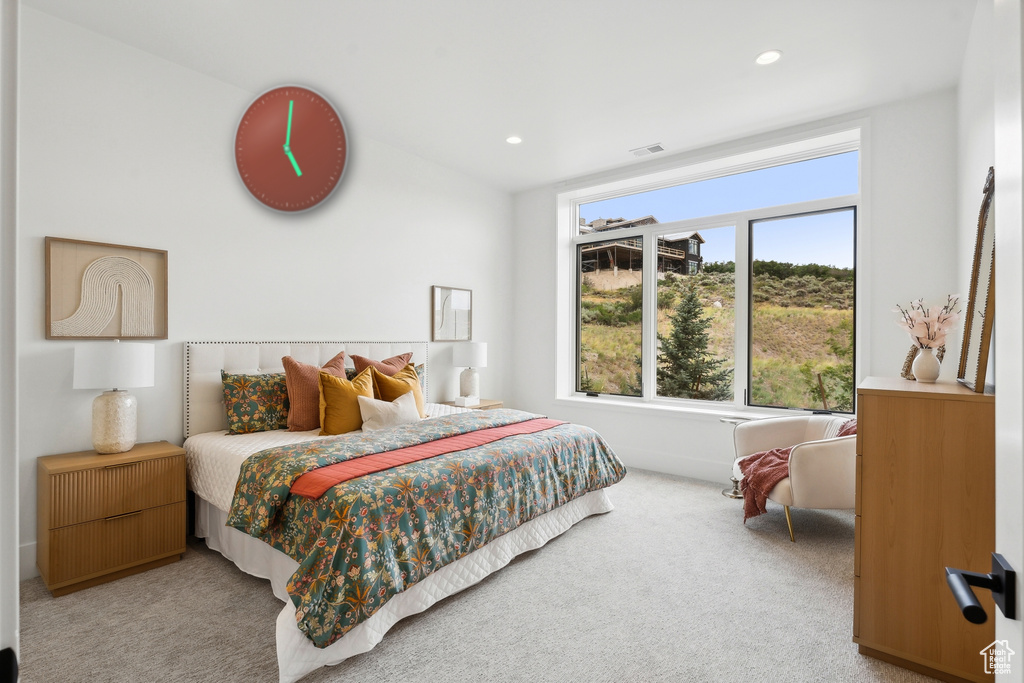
5:01
